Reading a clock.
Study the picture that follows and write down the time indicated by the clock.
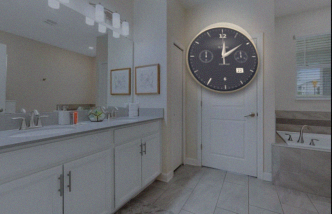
12:09
